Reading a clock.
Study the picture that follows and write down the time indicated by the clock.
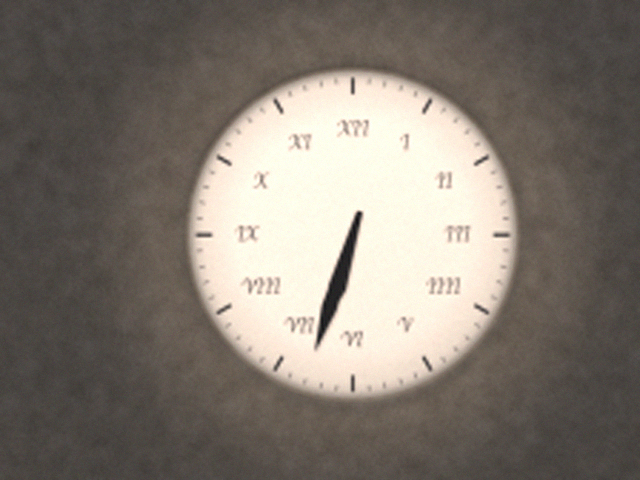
6:33
